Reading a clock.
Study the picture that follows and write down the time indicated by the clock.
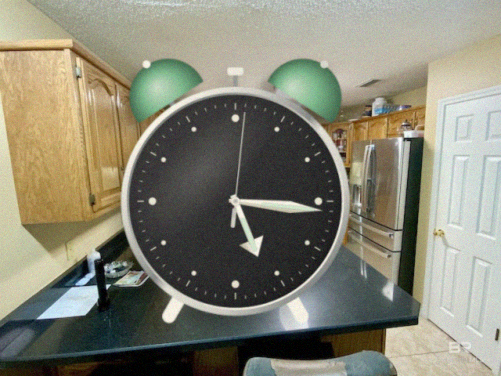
5:16:01
